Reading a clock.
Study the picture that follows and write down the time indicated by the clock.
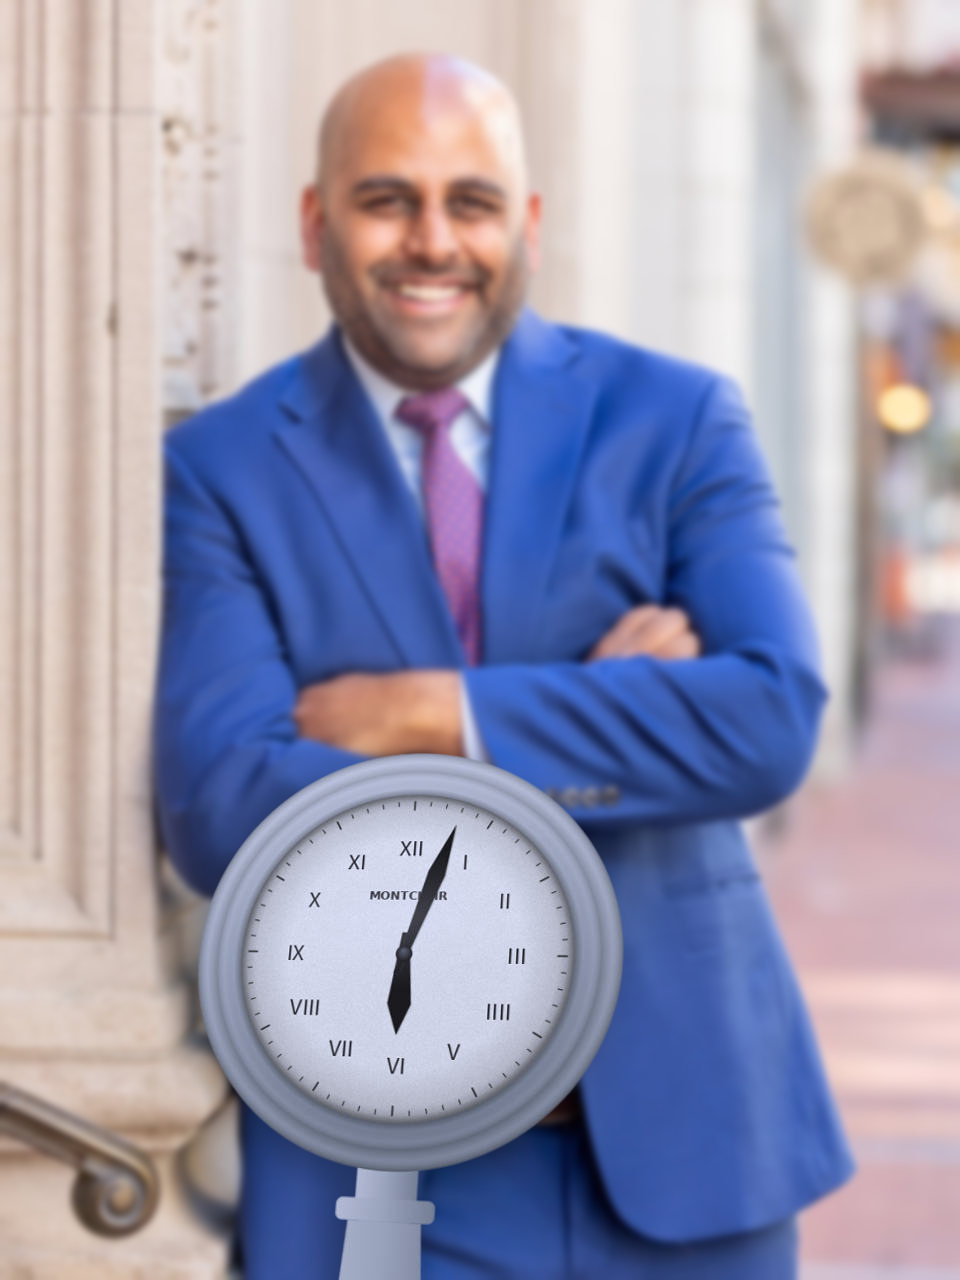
6:03
